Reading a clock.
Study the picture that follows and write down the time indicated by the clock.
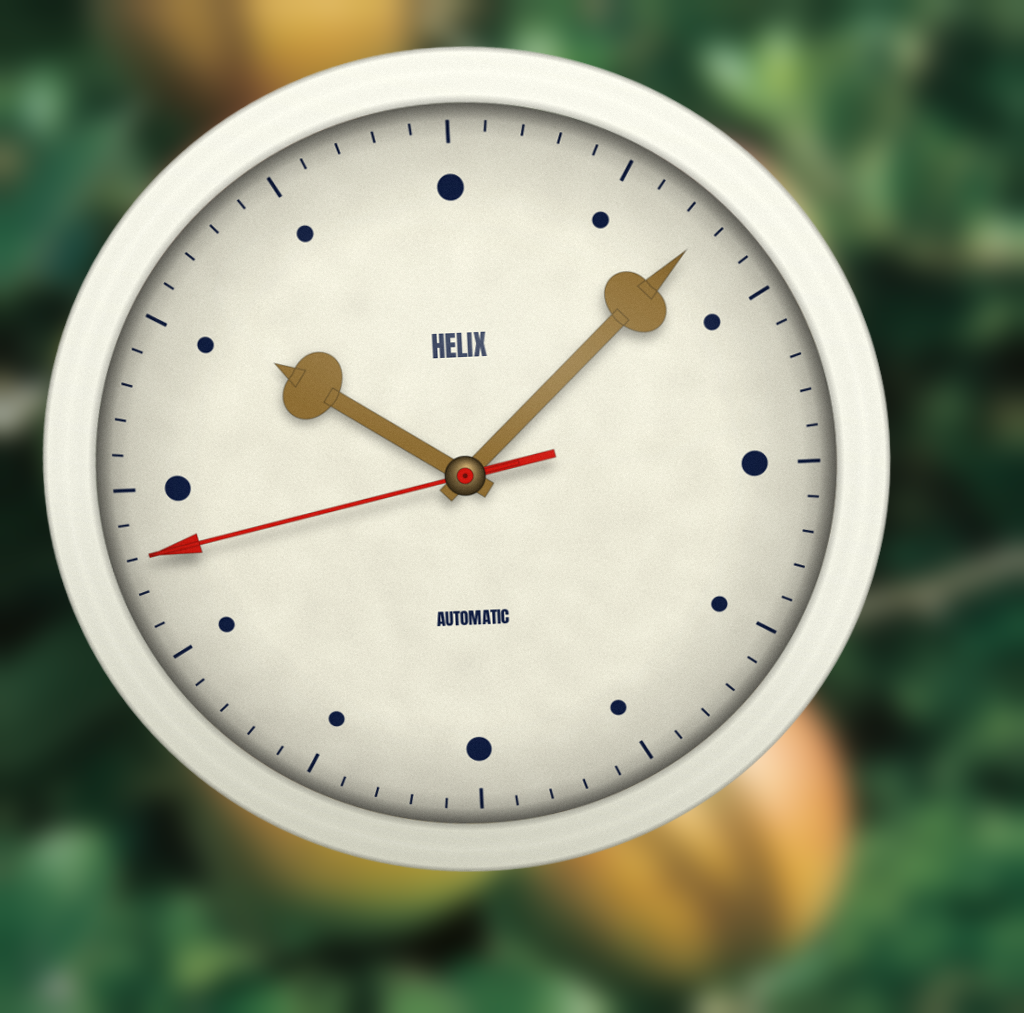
10:07:43
